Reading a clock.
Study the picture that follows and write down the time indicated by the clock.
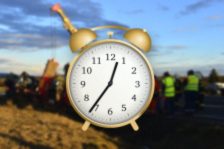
12:36
